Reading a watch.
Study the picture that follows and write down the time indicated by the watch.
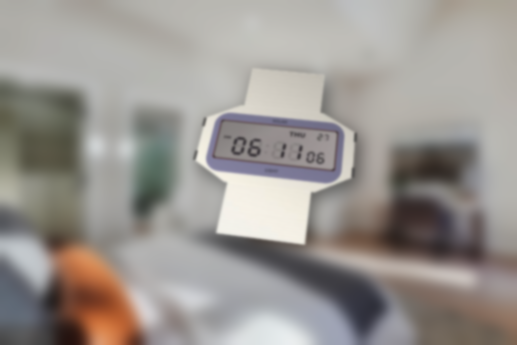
6:11
